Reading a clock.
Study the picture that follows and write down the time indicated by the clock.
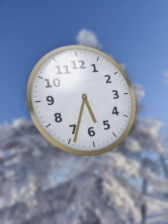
5:34
